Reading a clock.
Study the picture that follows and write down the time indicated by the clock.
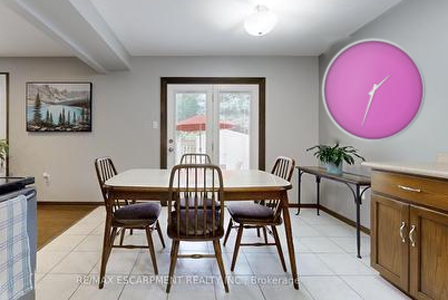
1:33
